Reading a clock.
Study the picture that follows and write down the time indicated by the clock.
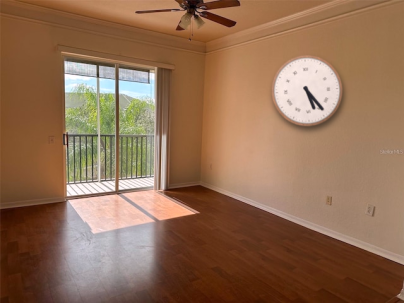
5:24
